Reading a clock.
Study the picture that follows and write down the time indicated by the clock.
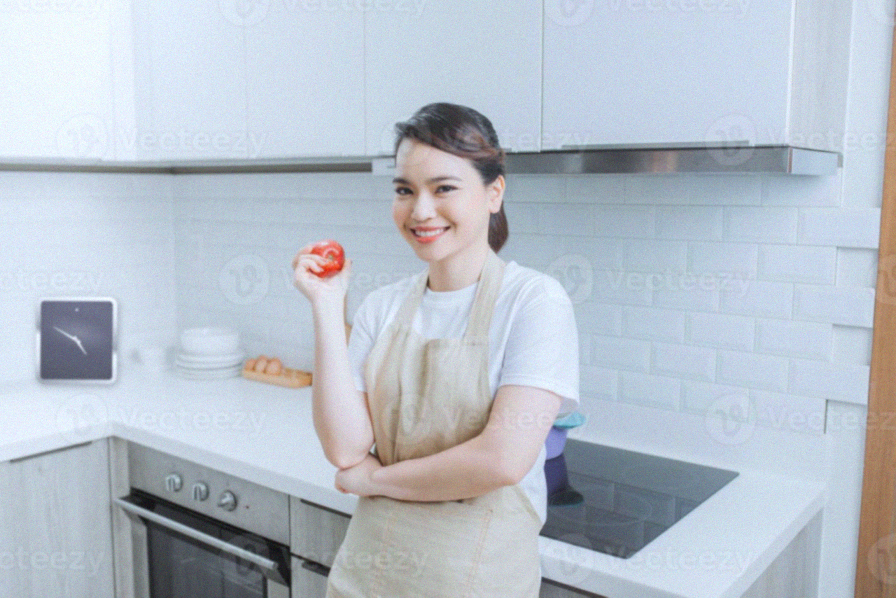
4:50
